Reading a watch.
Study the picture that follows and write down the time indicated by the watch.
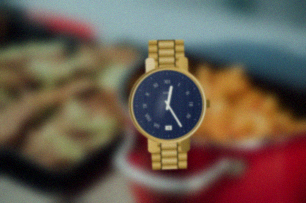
12:25
